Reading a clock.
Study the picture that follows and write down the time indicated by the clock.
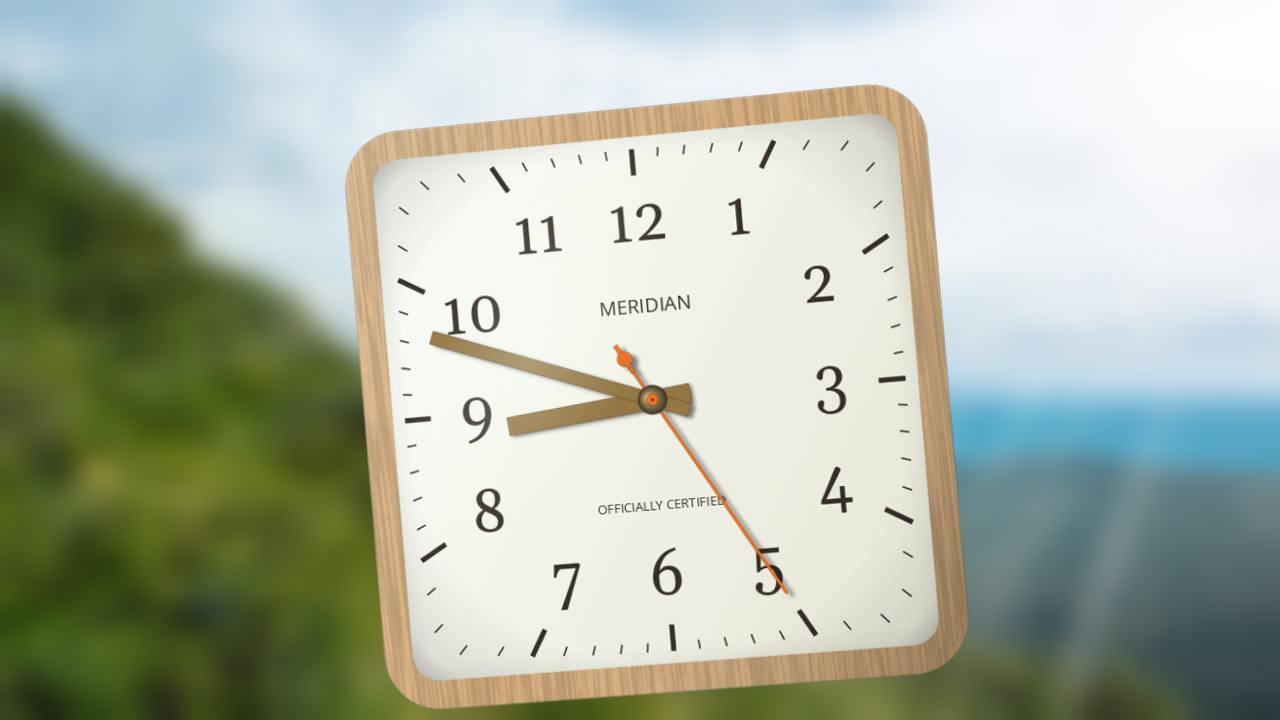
8:48:25
